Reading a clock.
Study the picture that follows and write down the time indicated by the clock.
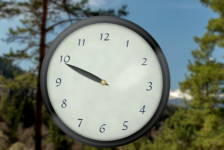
9:49
